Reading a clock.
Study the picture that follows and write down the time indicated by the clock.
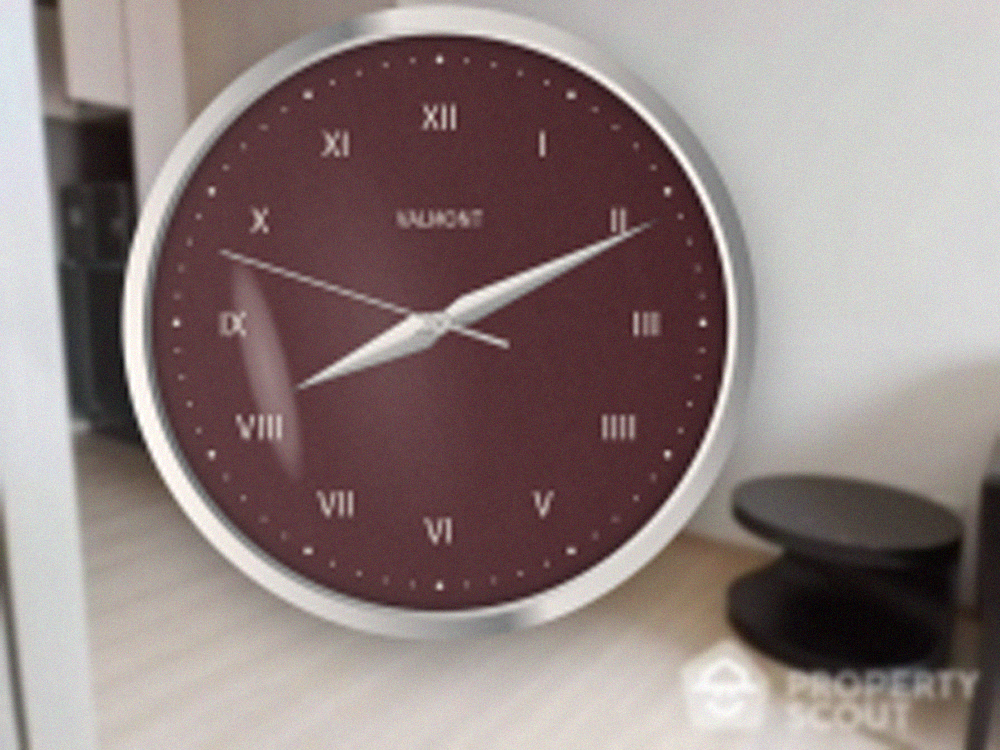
8:10:48
